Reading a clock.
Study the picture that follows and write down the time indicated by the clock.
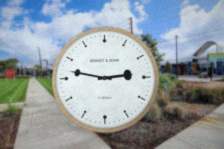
2:47
